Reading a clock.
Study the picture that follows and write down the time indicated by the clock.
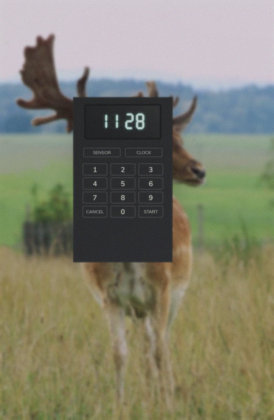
11:28
